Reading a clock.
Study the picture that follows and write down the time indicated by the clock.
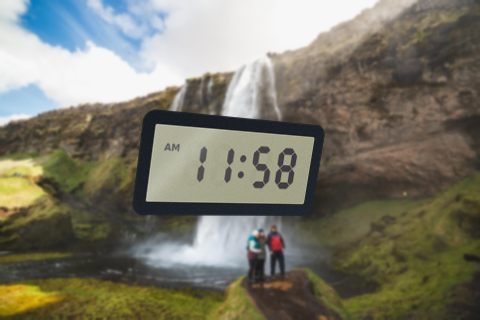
11:58
